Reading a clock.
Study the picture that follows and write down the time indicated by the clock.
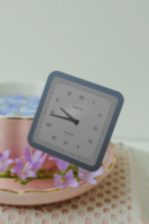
9:44
